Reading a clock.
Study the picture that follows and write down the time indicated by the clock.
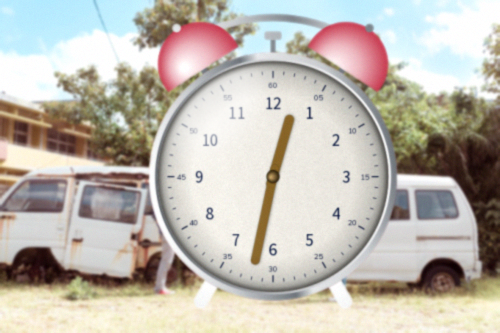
12:32
